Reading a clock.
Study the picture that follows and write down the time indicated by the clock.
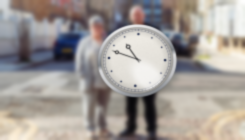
10:48
